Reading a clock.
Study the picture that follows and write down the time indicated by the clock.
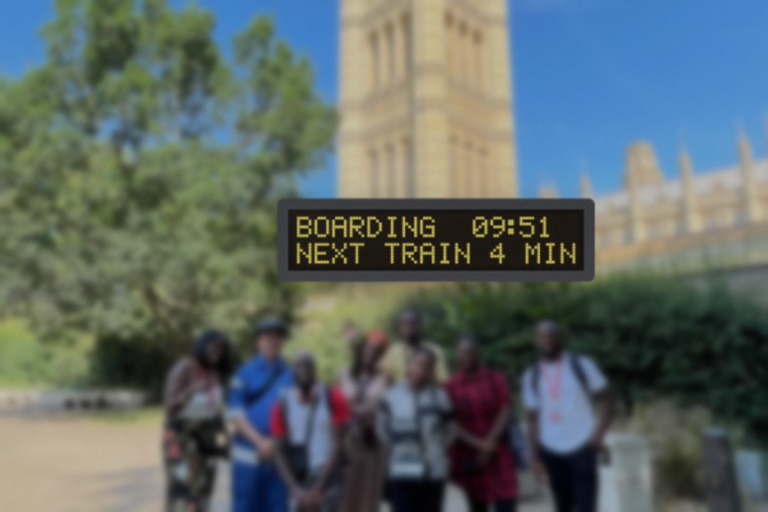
9:51
